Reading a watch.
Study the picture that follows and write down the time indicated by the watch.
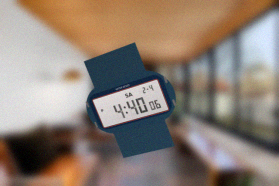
4:40:06
